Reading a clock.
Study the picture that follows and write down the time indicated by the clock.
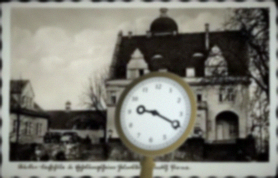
9:19
